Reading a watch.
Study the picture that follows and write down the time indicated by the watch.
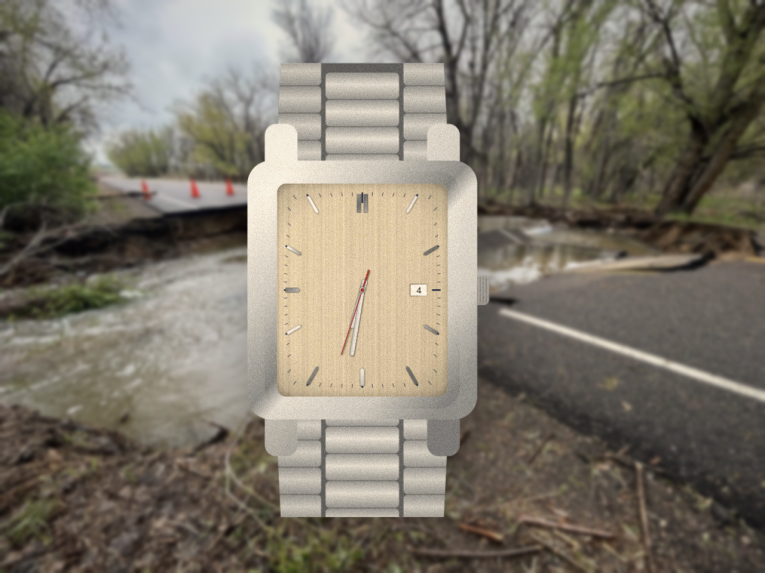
6:31:33
